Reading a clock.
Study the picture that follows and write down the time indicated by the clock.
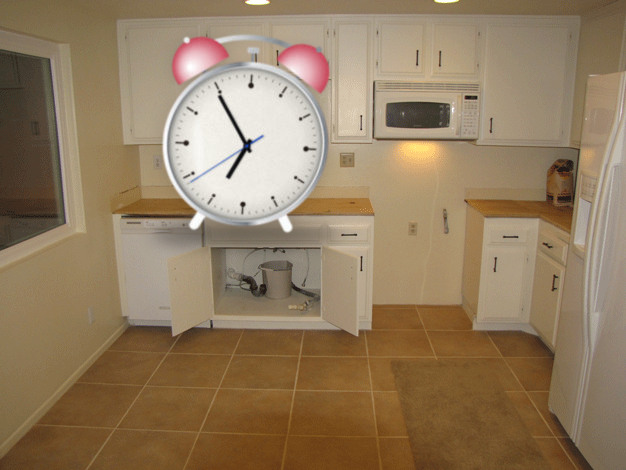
6:54:39
